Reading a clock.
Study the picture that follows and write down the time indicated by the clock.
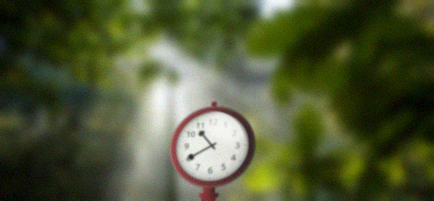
10:40
